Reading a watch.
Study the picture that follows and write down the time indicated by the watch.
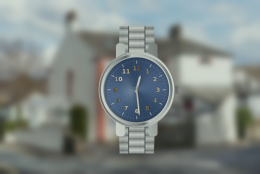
12:29
